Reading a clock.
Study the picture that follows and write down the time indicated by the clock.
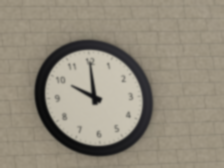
10:00
